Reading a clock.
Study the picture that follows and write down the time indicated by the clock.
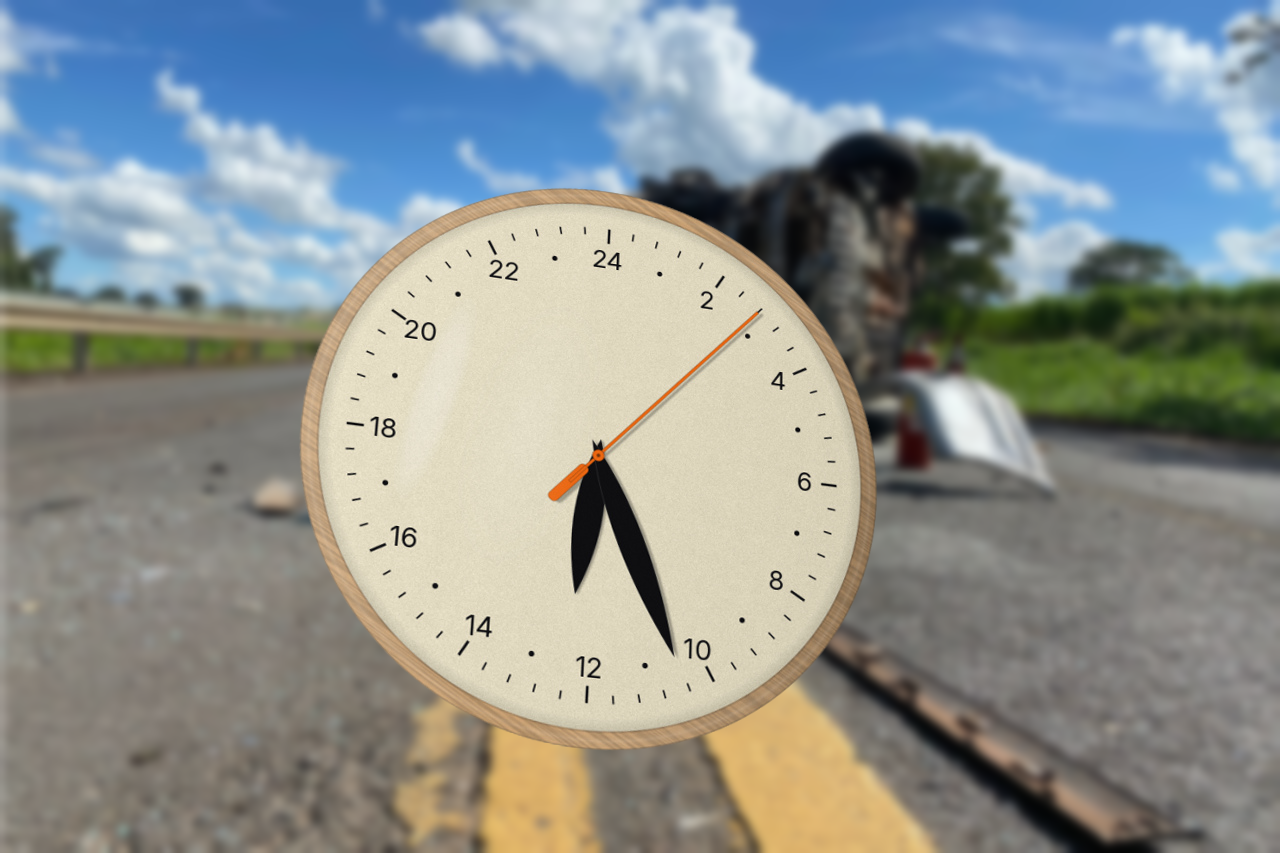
12:26:07
